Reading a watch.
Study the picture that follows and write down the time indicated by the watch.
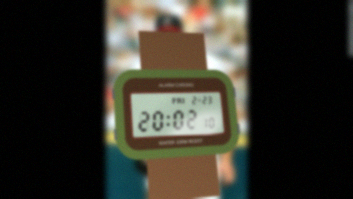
20:02
